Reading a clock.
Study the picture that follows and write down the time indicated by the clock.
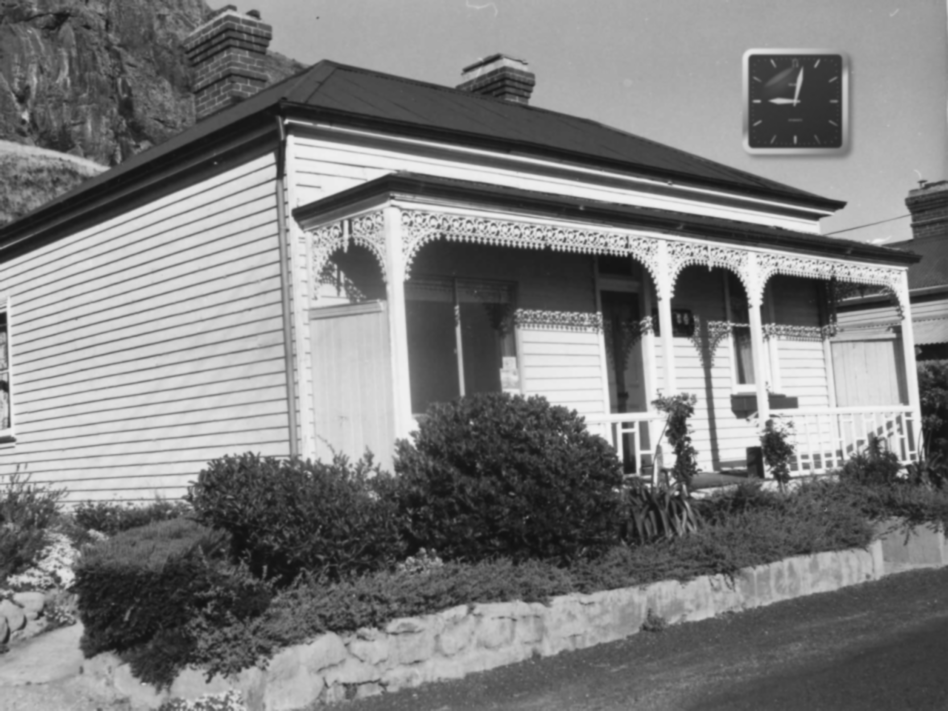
9:02
